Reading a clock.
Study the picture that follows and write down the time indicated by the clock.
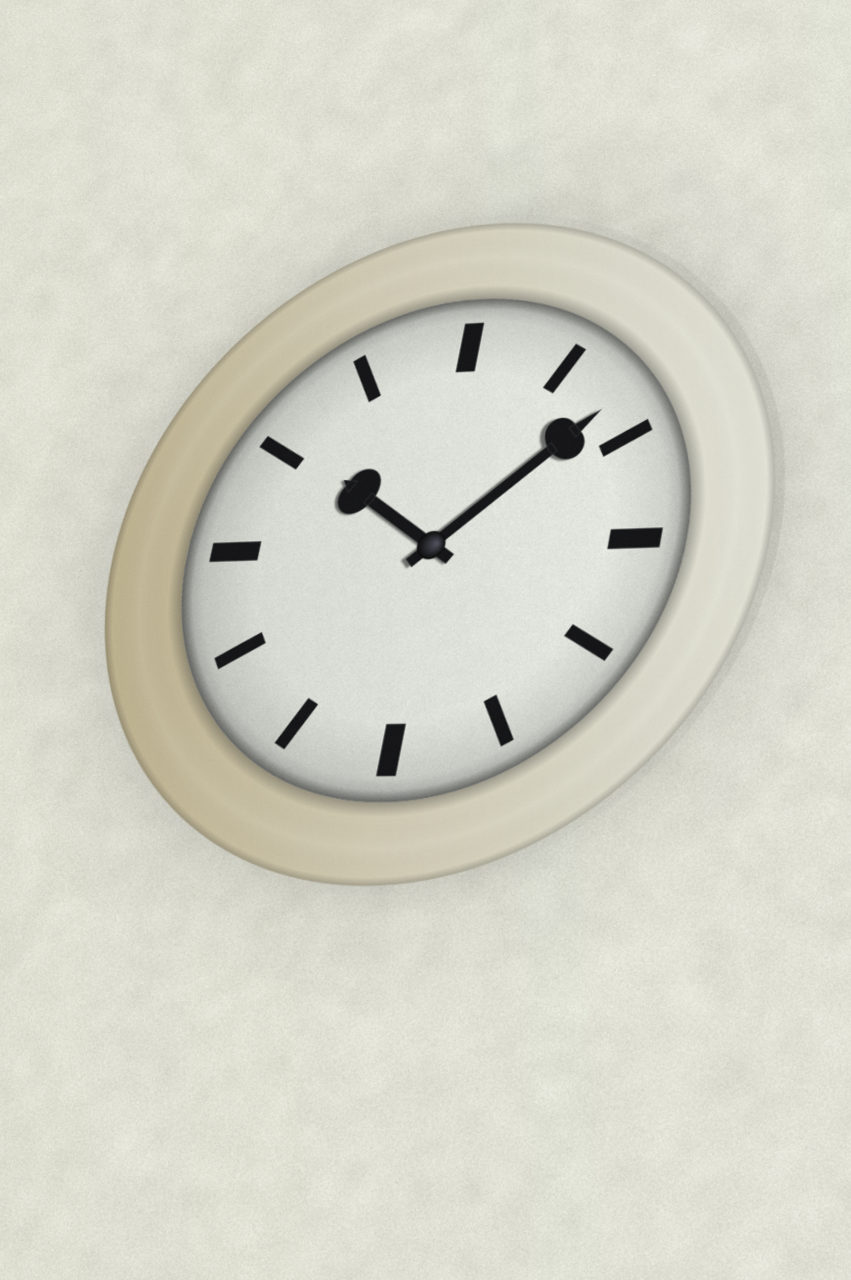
10:08
